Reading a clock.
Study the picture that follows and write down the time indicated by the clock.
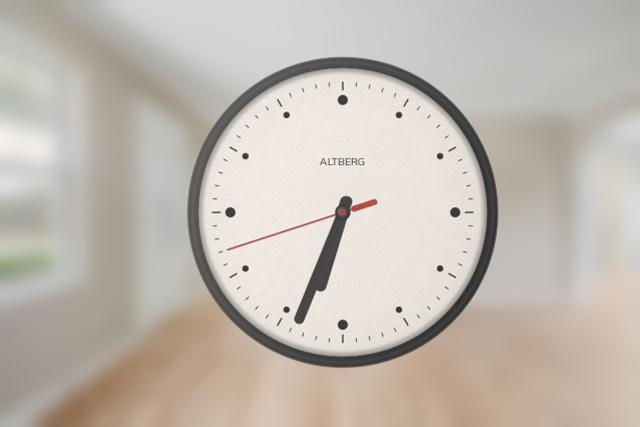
6:33:42
